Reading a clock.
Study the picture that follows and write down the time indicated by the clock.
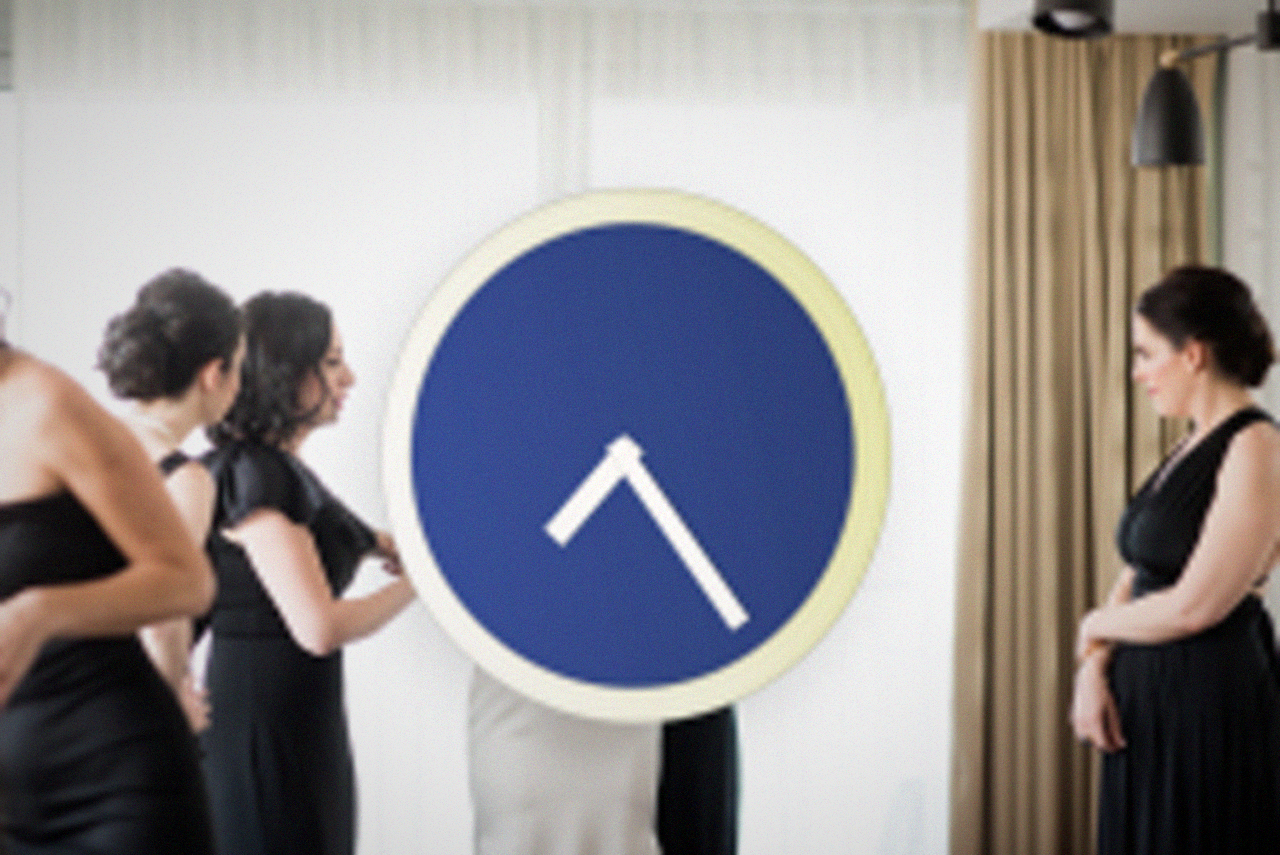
7:24
